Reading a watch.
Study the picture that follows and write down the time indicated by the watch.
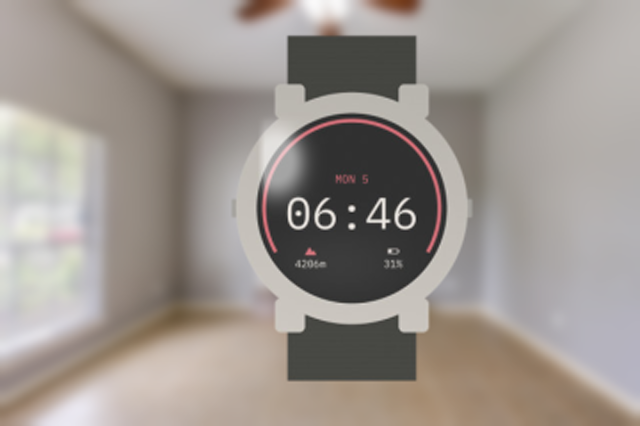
6:46
